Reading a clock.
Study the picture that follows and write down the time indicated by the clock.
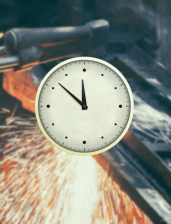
11:52
